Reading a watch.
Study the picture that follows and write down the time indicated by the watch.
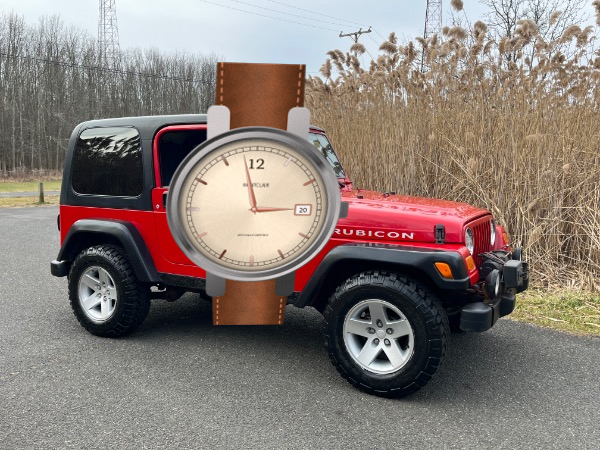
2:58
